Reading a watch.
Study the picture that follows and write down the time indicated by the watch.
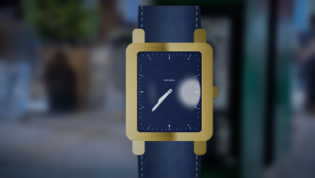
7:37
